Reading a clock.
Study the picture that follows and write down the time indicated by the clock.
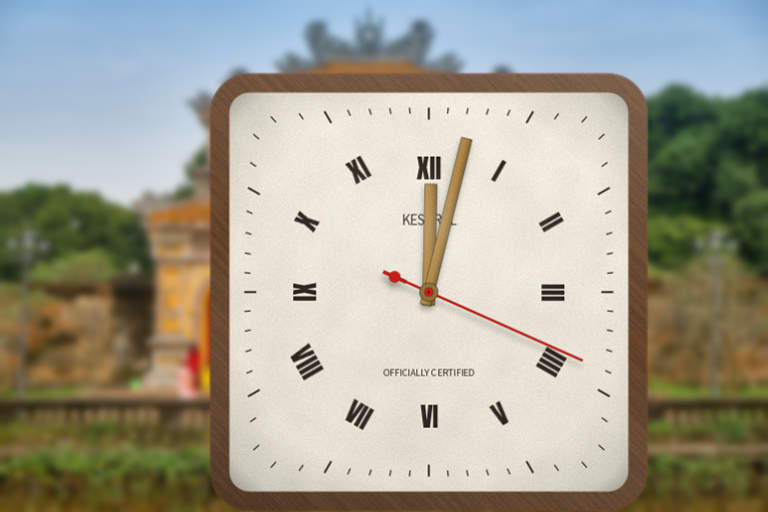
12:02:19
